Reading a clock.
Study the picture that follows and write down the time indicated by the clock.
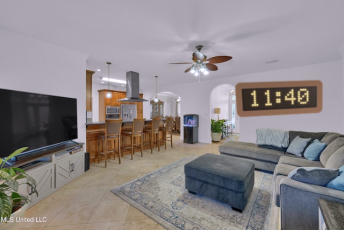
11:40
